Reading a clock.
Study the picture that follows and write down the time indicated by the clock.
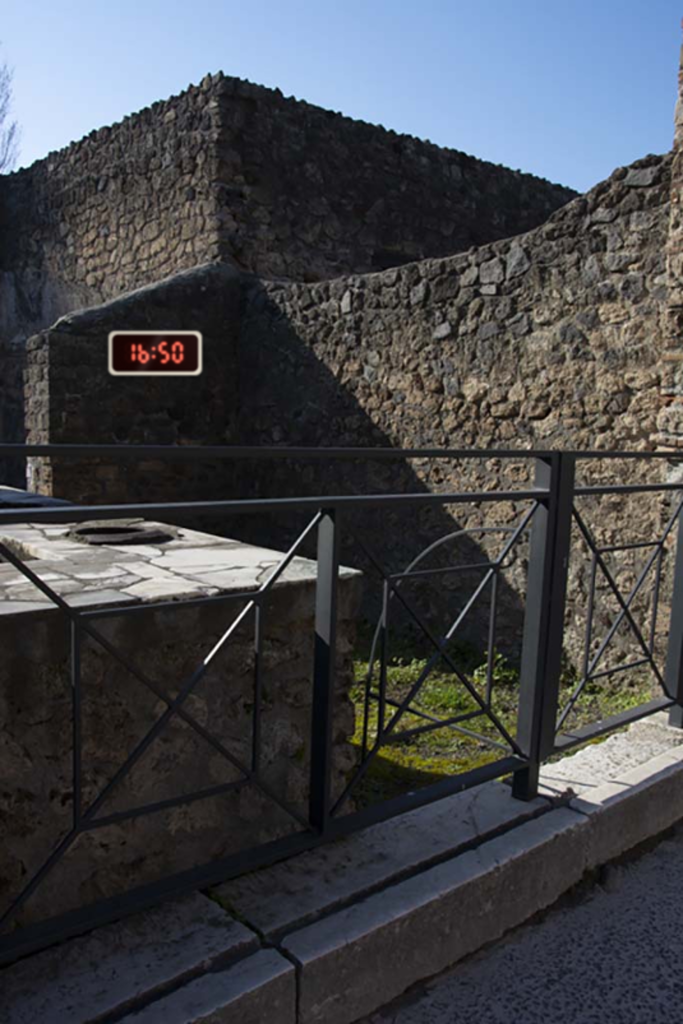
16:50
